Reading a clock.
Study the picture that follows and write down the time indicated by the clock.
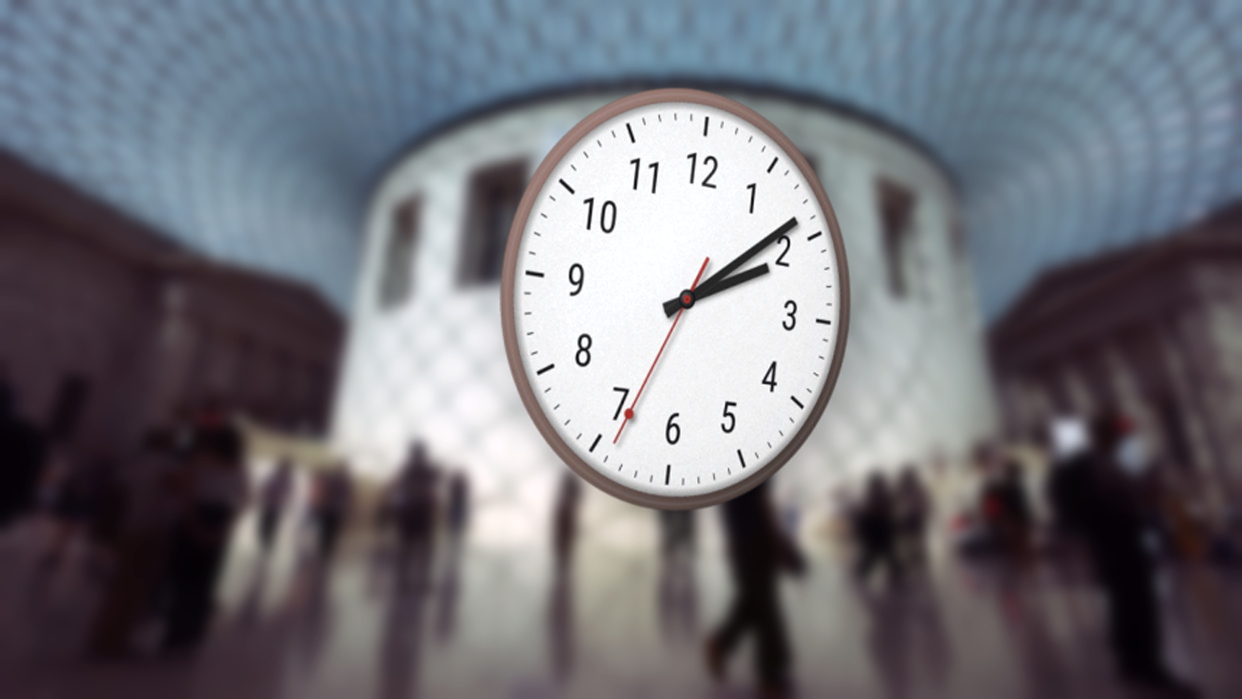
2:08:34
